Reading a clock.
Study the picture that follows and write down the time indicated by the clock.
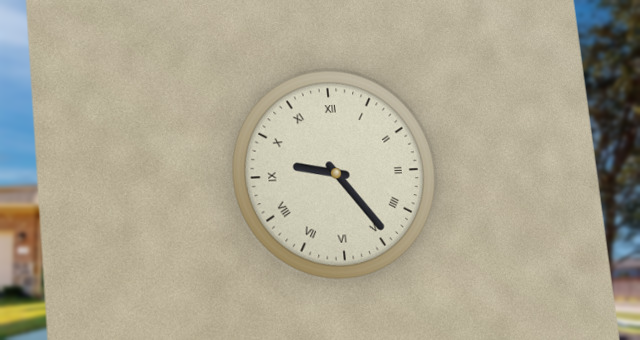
9:24
